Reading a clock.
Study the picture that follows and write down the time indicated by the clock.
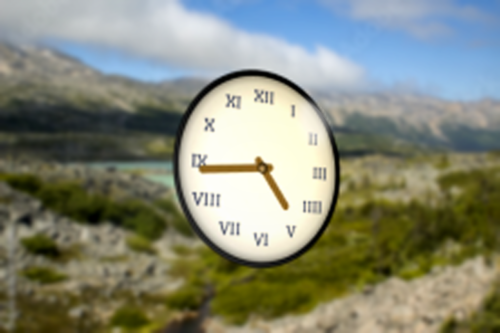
4:44
